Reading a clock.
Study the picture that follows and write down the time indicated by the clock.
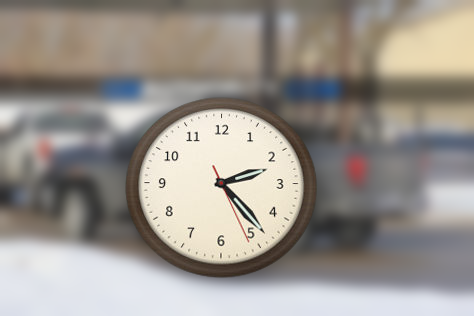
2:23:26
